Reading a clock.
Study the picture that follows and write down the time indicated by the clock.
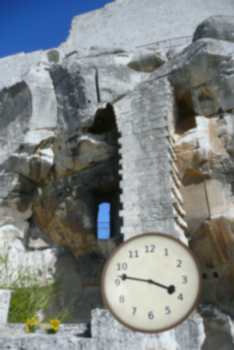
3:47
